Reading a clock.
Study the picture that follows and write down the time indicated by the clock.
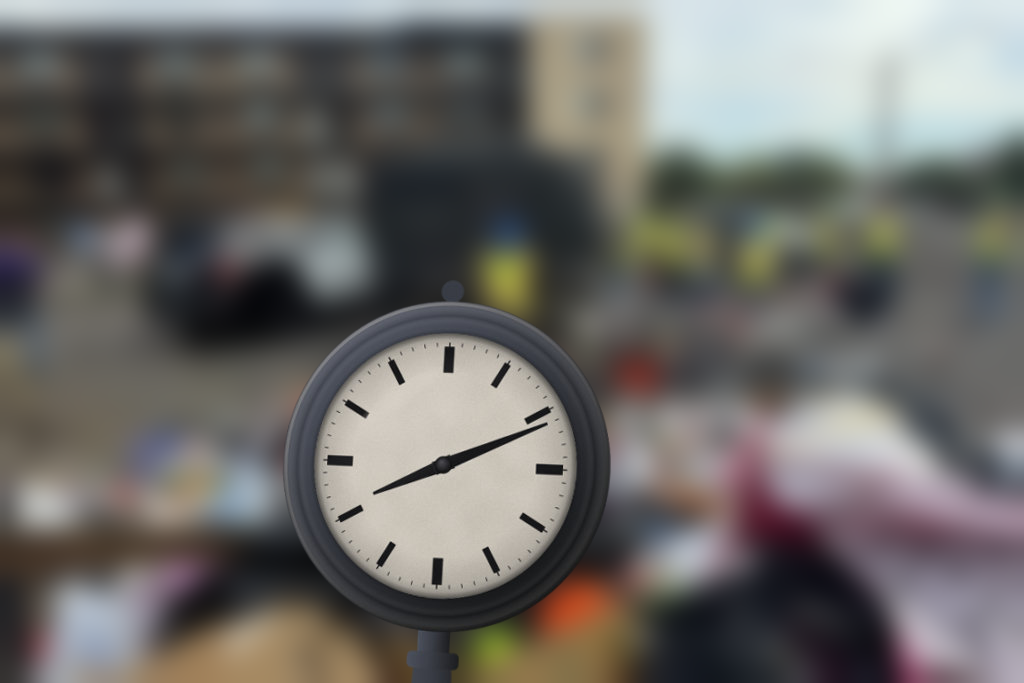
8:11
